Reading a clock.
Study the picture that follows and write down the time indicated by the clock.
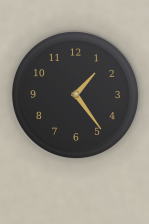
1:24
